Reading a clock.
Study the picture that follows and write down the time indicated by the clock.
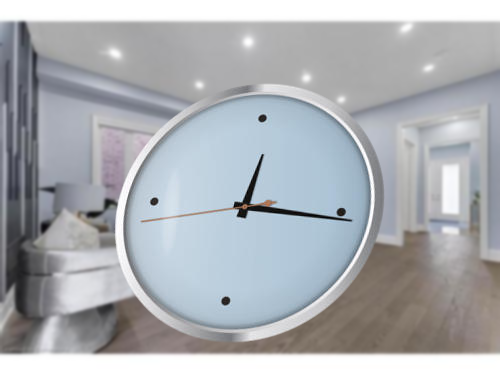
12:15:43
